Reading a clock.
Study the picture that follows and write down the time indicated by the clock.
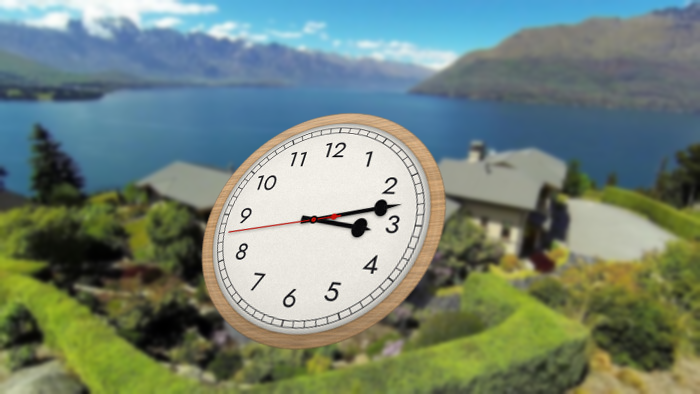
3:12:43
